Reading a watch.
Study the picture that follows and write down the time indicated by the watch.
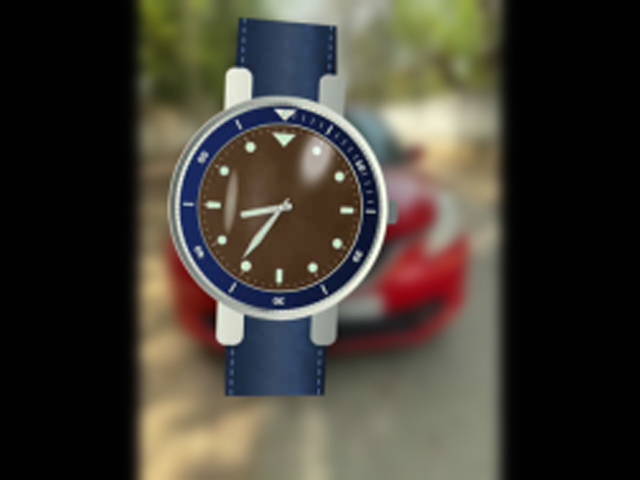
8:36
